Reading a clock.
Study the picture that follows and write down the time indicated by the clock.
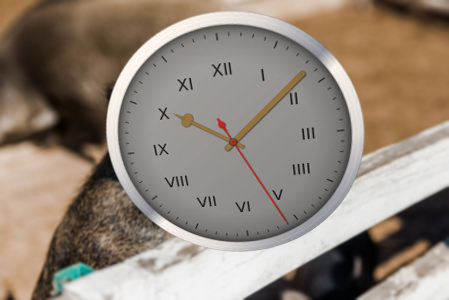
10:08:26
